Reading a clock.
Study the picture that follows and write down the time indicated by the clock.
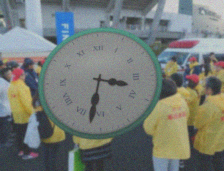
3:32
